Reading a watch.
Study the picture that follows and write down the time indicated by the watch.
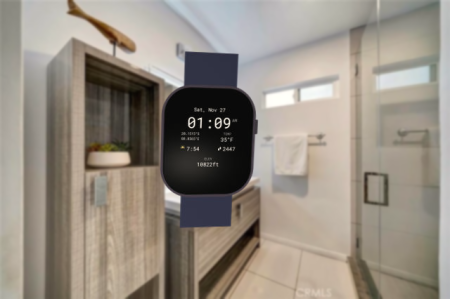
1:09
